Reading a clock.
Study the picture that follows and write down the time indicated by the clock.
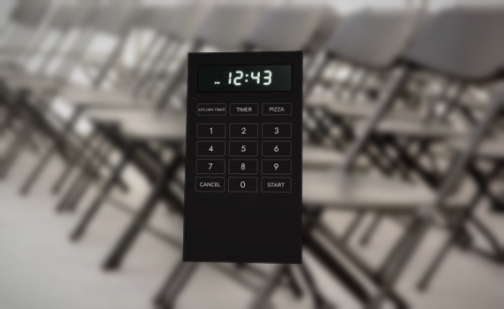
12:43
